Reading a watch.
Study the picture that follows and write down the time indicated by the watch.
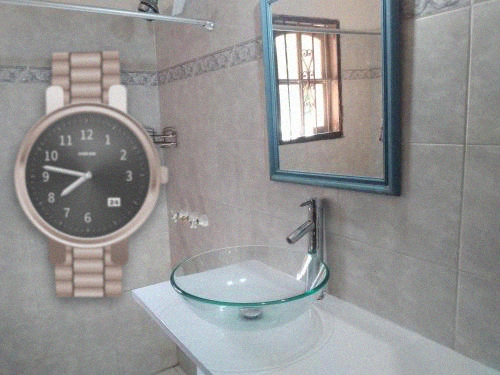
7:47
